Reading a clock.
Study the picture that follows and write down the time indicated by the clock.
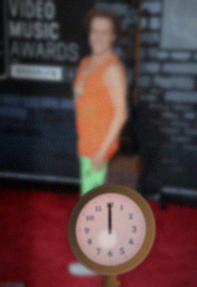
12:00
